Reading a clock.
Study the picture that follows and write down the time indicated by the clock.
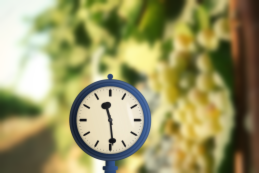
11:29
